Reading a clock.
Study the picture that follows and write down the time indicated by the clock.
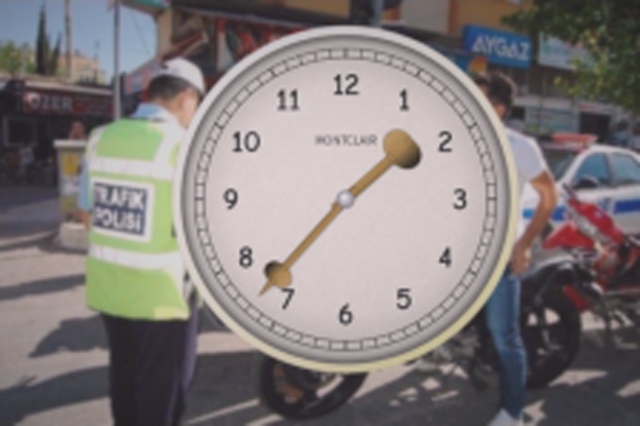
1:37
